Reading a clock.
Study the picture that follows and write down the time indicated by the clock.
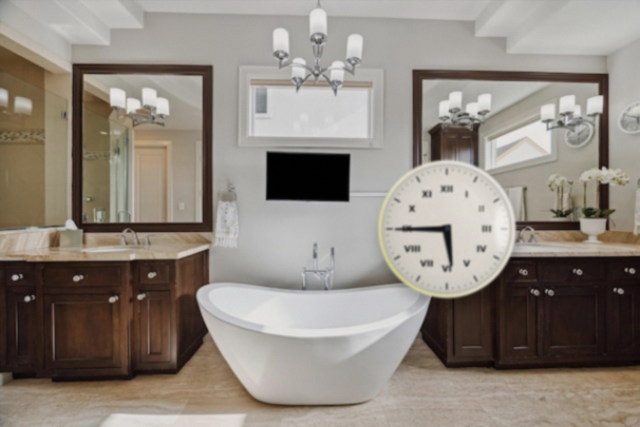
5:45
